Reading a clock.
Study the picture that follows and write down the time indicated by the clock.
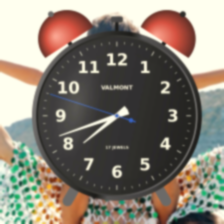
7:41:48
